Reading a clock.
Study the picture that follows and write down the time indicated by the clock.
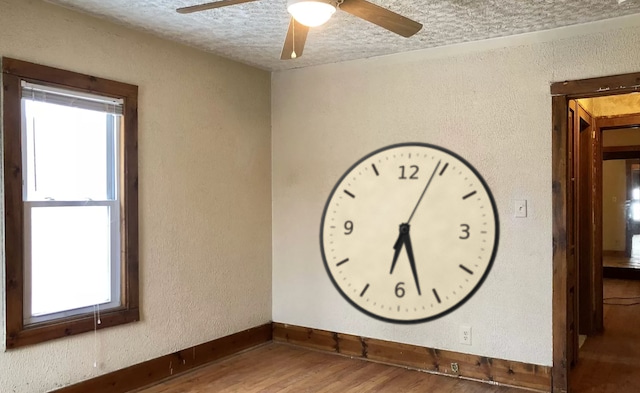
6:27:04
